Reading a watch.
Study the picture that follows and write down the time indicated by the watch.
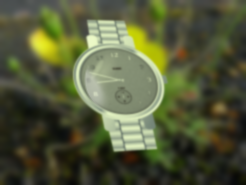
8:48
